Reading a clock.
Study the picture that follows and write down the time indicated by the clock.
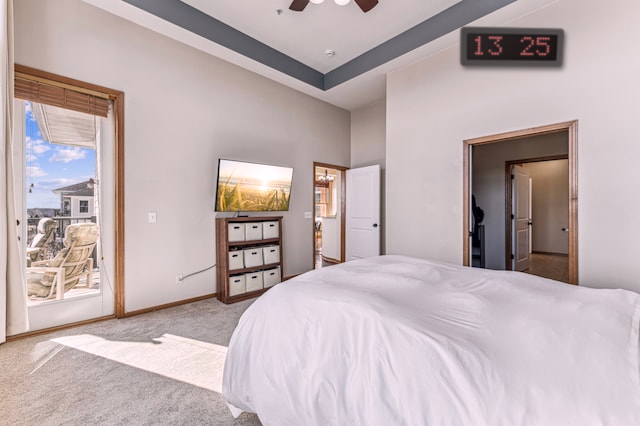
13:25
